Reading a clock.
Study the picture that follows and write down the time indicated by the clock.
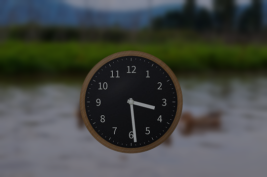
3:29
